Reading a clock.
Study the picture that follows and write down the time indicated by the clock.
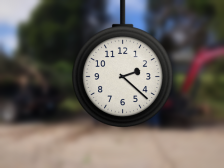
2:22
